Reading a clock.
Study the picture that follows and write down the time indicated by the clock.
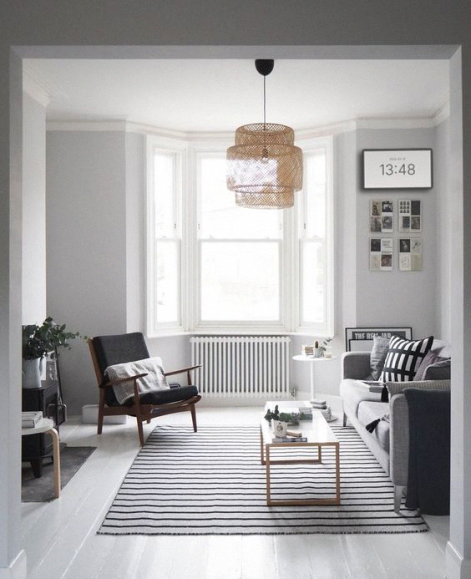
13:48
